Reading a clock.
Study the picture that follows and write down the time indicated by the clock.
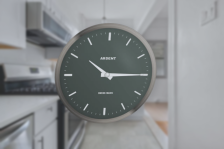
10:15
